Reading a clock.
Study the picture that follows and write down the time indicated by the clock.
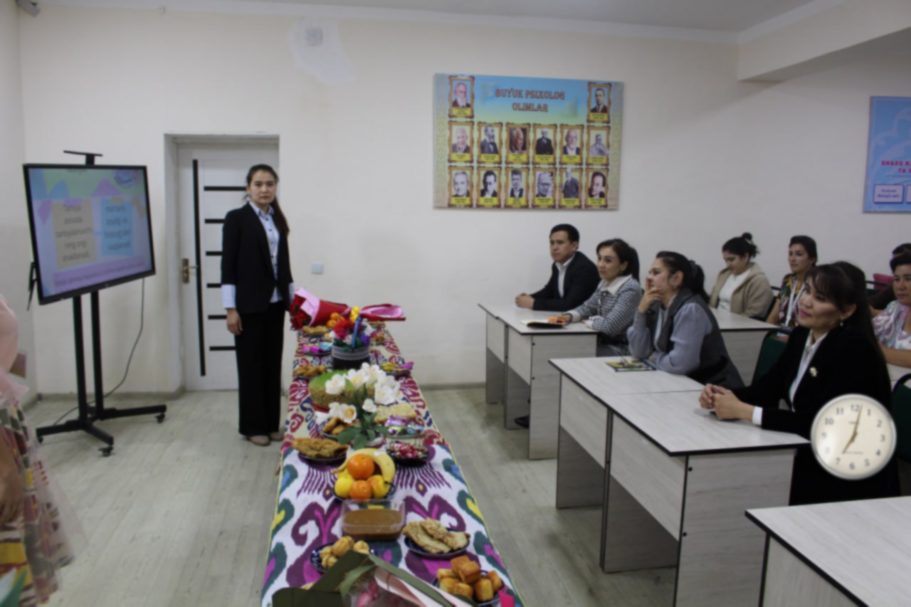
7:02
